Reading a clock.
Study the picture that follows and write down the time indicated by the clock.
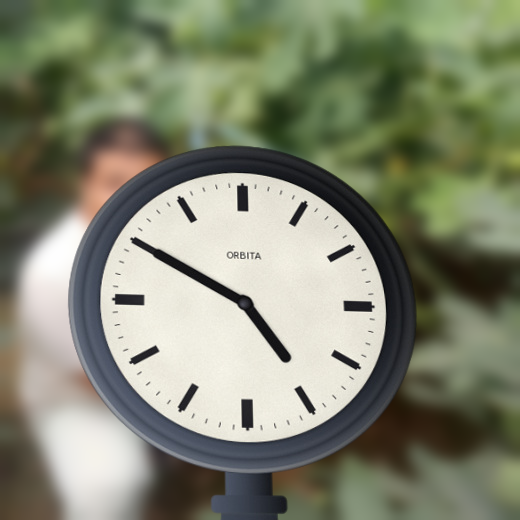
4:50
